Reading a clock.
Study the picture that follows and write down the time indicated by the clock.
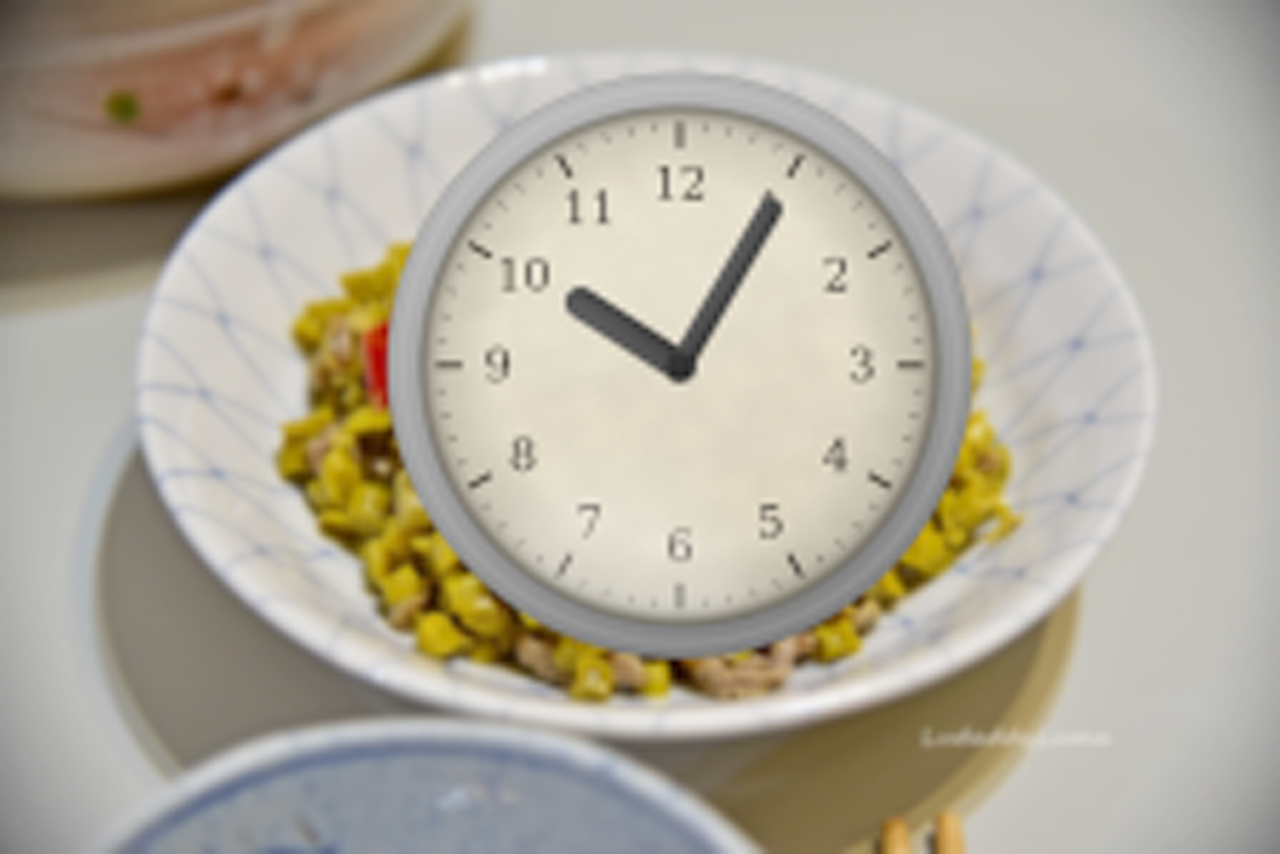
10:05
